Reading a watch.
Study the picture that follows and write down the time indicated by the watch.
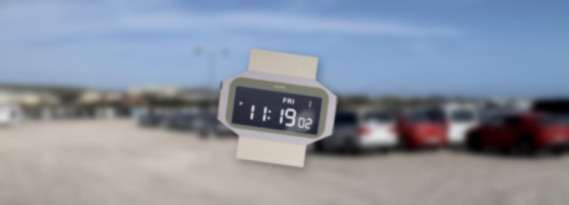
11:19:02
